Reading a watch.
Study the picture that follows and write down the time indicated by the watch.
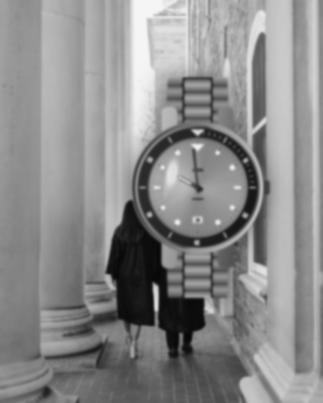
9:59
